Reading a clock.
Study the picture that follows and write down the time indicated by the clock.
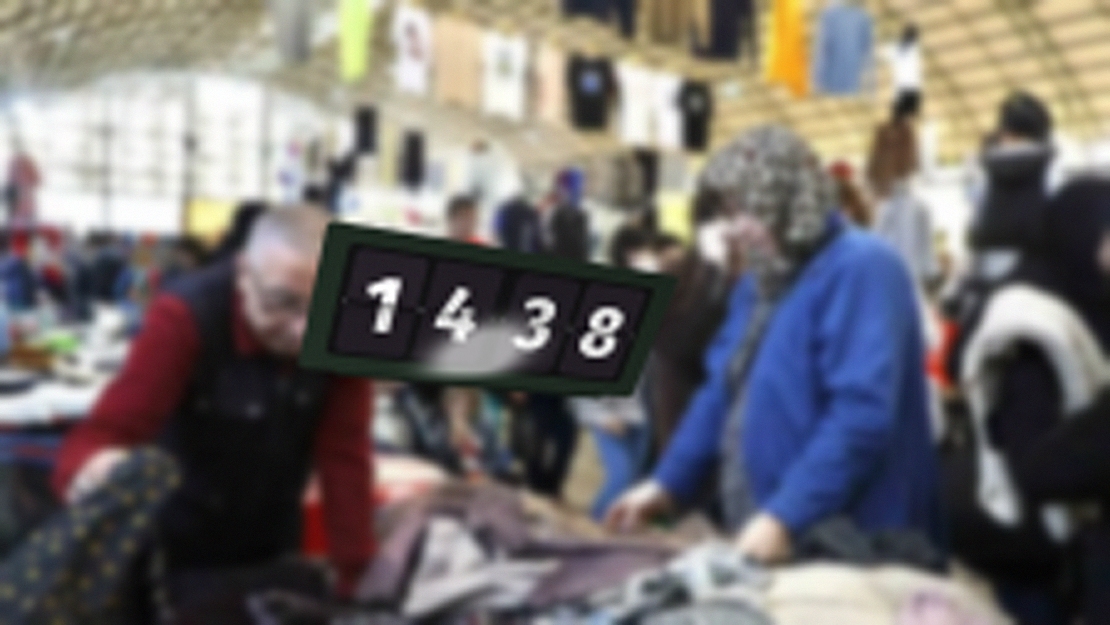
14:38
